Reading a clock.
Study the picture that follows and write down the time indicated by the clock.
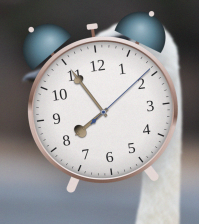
7:55:09
